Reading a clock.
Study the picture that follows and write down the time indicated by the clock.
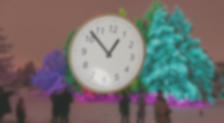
12:52
